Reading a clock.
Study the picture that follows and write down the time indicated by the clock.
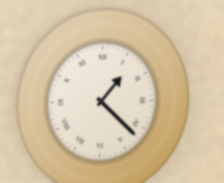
1:22
